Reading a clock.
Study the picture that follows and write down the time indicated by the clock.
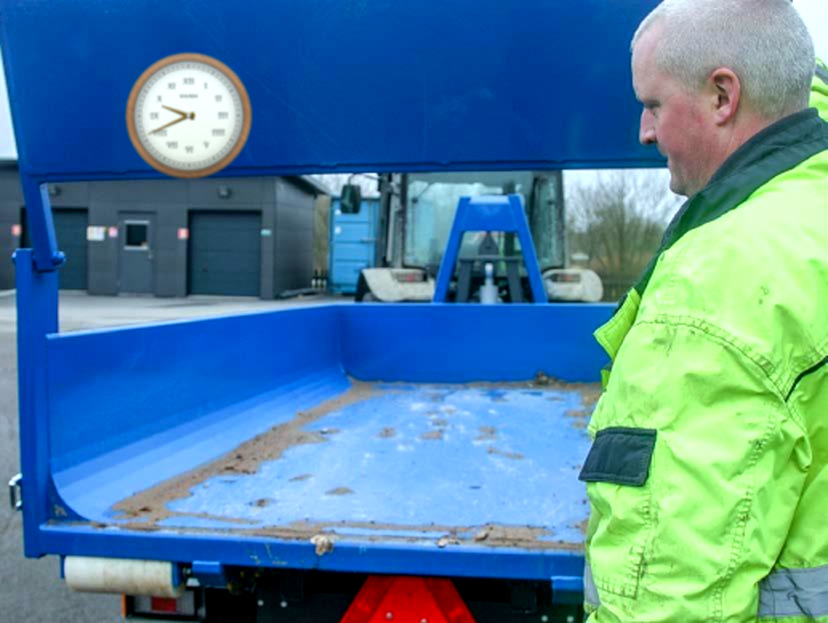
9:41
